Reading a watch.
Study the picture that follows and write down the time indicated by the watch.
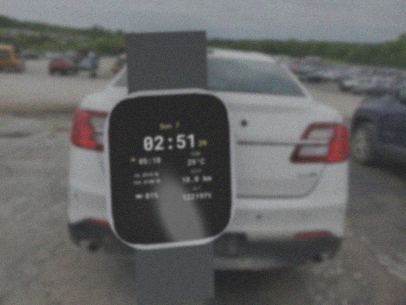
2:51
